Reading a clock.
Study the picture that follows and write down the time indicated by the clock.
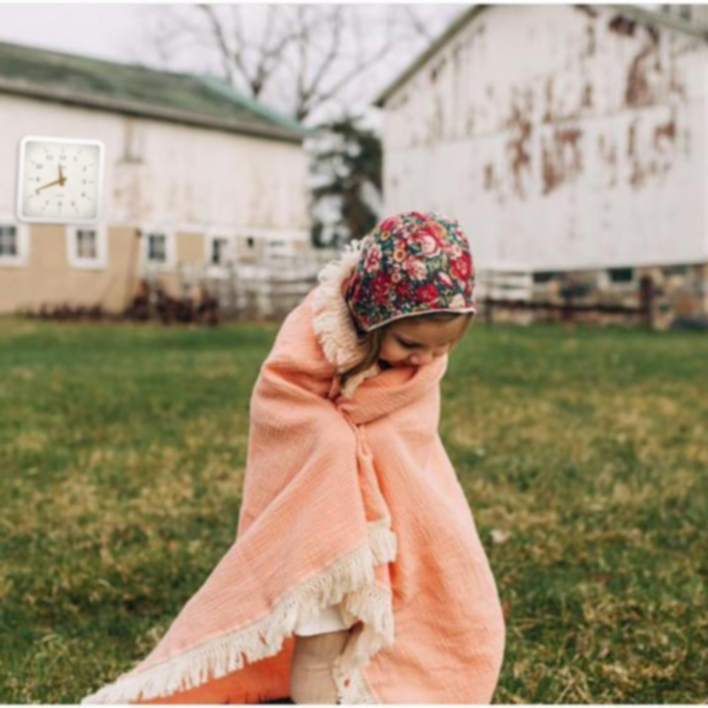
11:41
